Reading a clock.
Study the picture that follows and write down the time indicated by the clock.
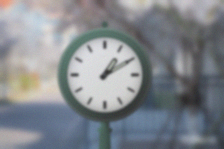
1:10
